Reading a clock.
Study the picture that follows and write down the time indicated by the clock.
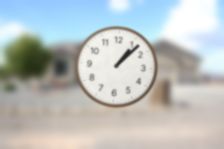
1:07
